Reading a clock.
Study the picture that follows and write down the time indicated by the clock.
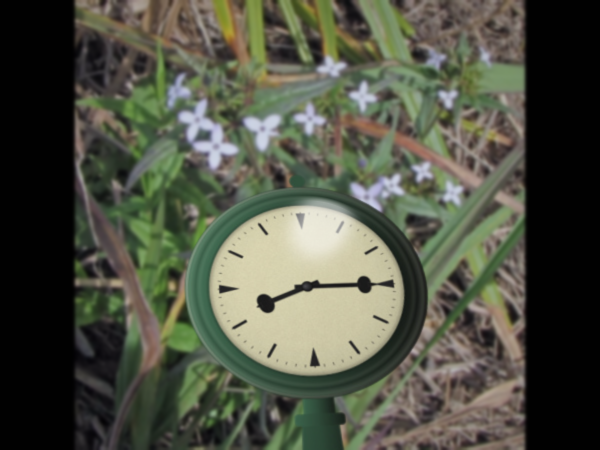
8:15
